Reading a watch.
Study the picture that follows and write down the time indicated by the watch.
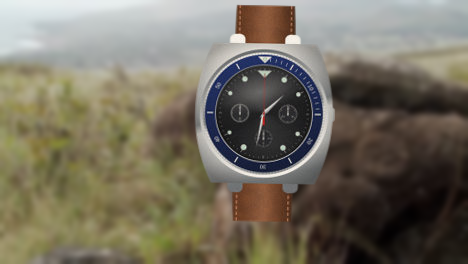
1:32
